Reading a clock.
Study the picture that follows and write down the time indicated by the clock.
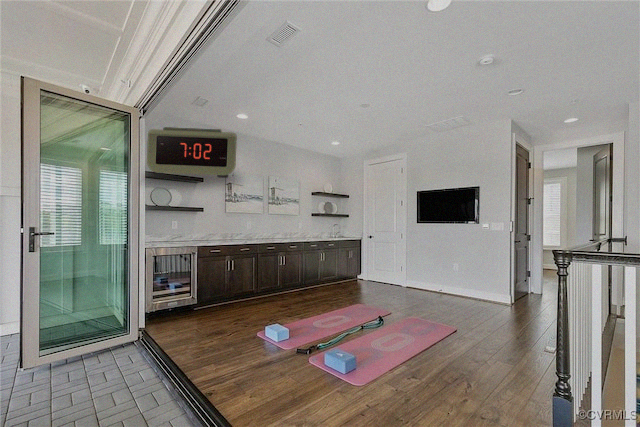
7:02
